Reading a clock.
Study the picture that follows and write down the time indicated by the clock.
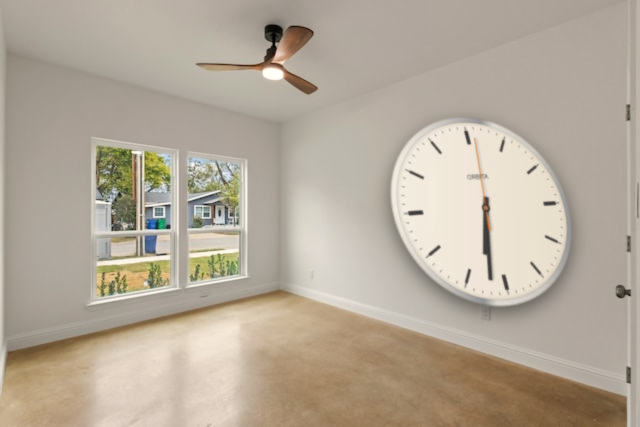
6:32:01
